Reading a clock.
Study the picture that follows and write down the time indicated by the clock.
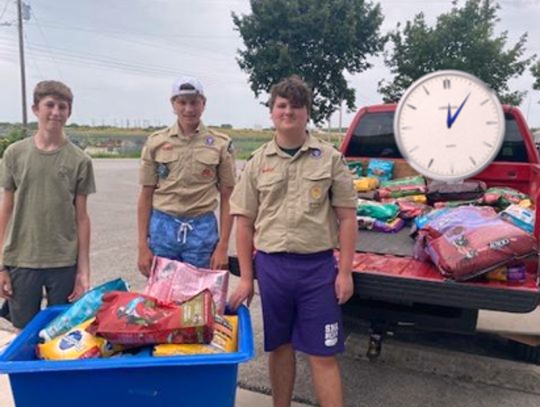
12:06
